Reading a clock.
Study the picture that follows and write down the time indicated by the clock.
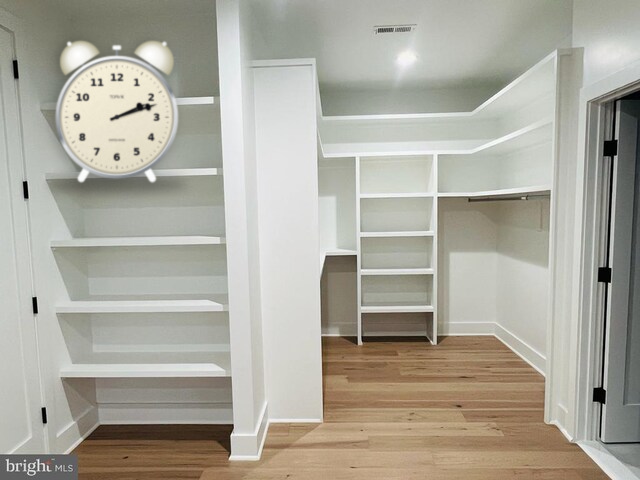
2:12
